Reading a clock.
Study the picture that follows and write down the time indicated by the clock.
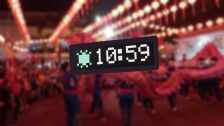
10:59
